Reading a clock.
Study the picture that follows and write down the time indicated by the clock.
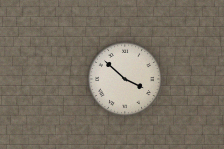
3:52
